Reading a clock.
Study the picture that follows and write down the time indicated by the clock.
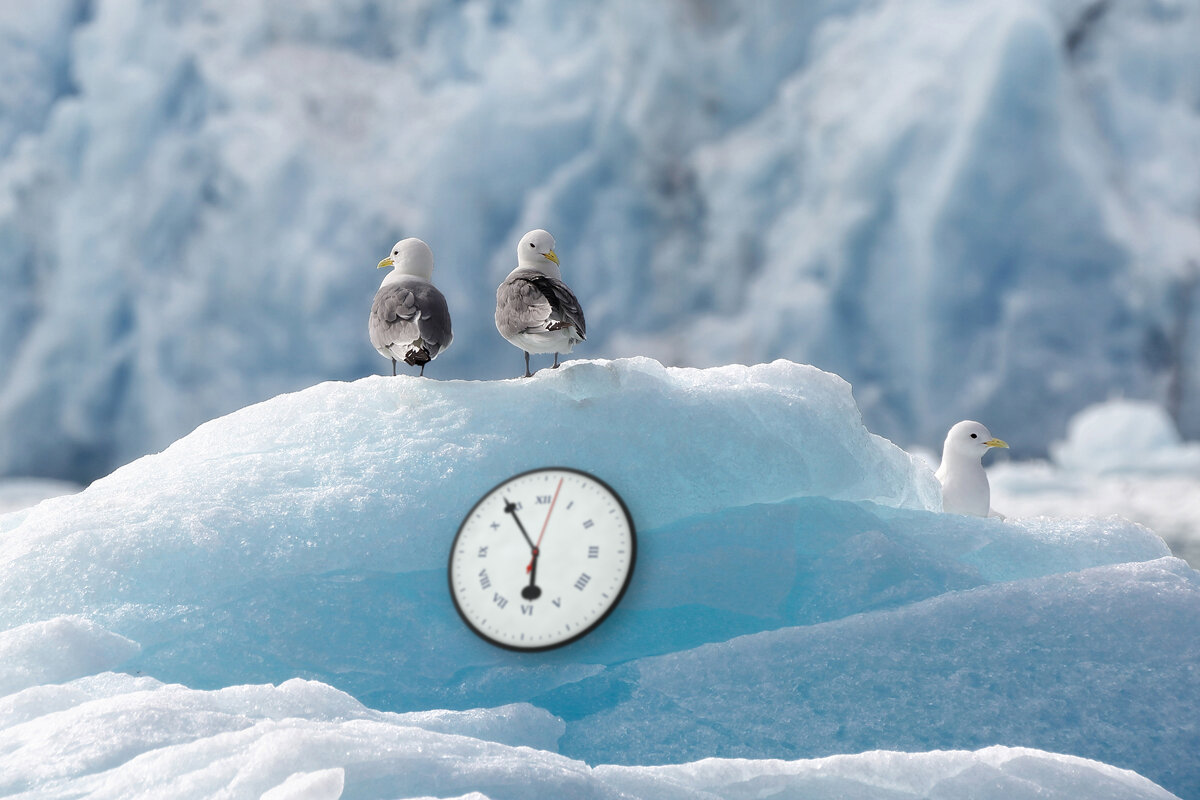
5:54:02
